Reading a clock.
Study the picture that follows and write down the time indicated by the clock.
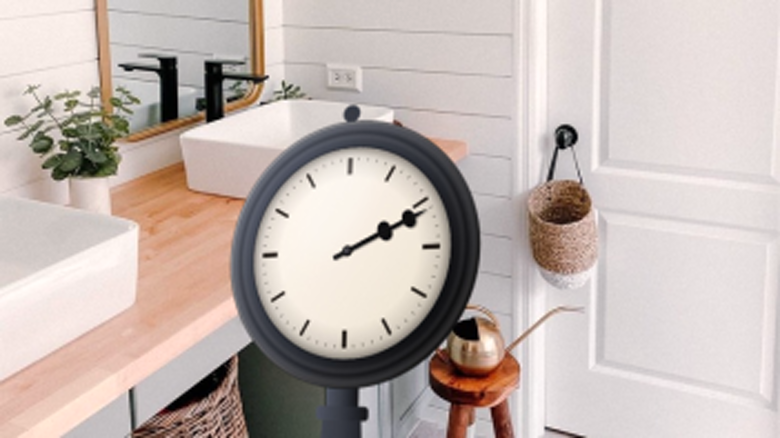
2:11
